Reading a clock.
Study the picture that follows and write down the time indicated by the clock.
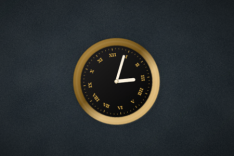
3:04
